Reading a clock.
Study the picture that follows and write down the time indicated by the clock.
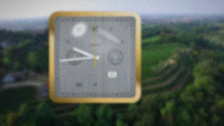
9:44
